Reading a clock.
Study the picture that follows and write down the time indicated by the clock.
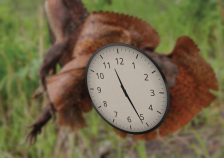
11:26
